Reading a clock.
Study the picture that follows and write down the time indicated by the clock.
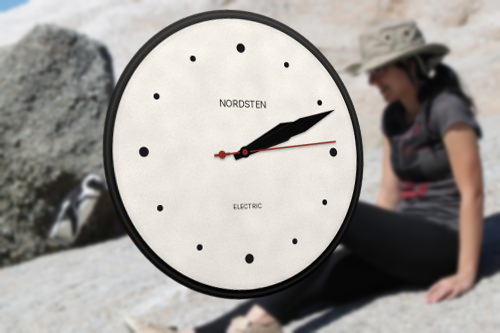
2:11:14
